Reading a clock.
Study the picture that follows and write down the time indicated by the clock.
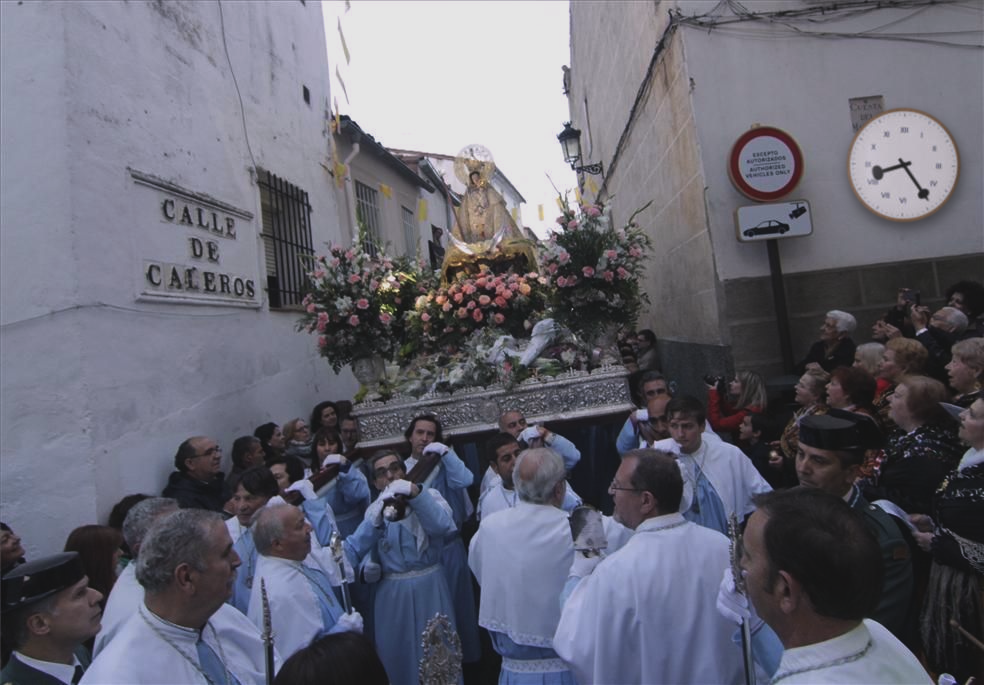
8:24
